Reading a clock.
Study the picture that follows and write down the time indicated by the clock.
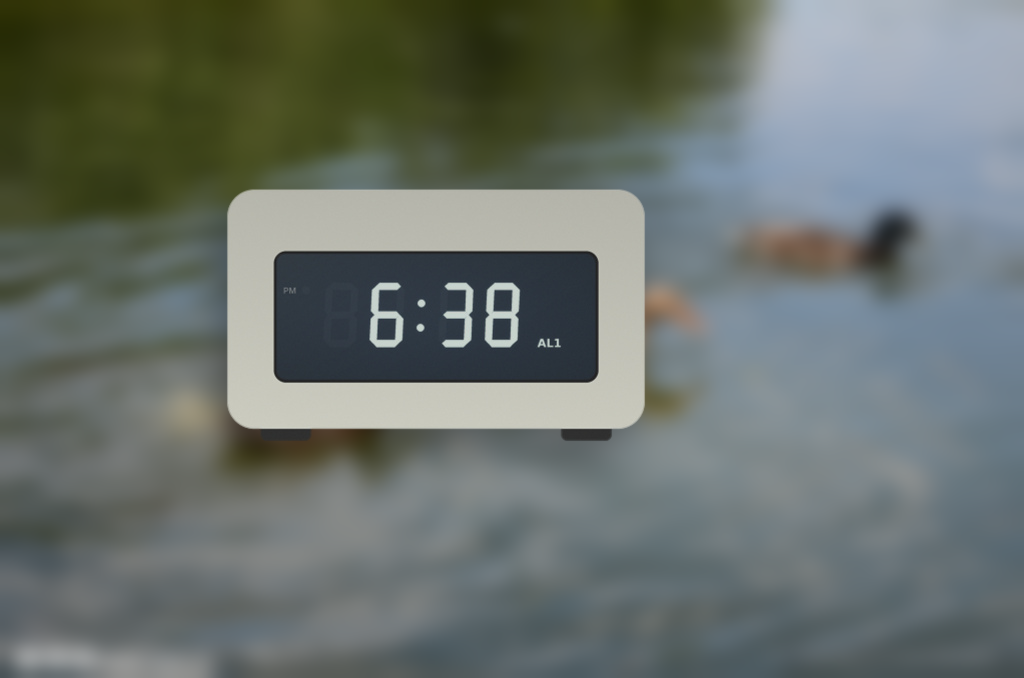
6:38
